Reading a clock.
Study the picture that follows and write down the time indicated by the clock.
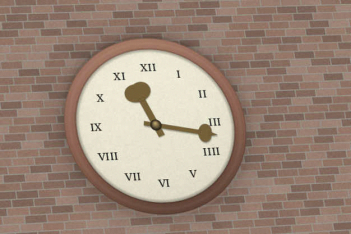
11:17
